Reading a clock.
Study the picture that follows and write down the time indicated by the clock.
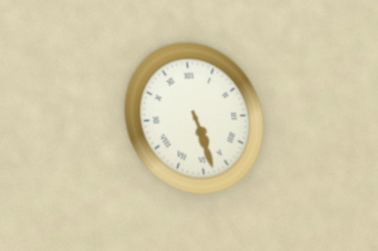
5:28
